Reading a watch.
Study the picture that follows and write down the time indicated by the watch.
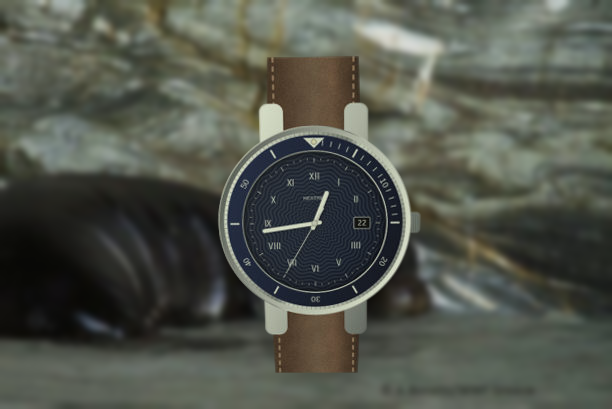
12:43:35
